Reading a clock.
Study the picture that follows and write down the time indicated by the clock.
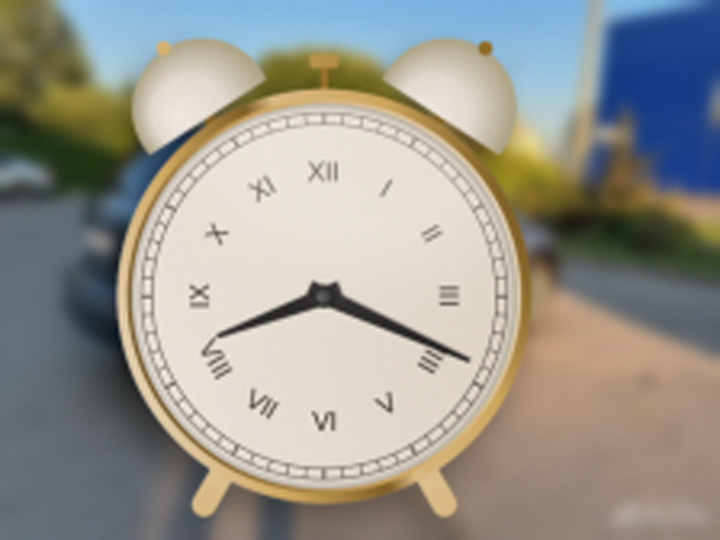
8:19
